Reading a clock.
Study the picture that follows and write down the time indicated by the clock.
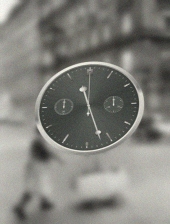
11:27
